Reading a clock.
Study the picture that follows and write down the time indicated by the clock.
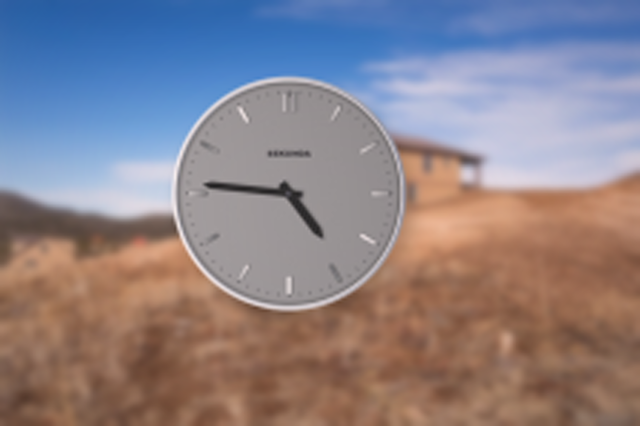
4:46
